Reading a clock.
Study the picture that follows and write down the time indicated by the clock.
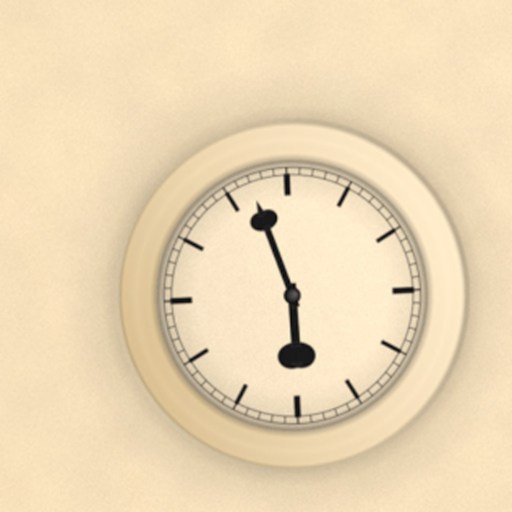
5:57
